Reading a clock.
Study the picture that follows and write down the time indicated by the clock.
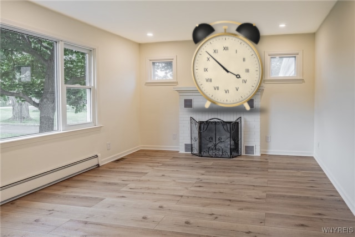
3:52
